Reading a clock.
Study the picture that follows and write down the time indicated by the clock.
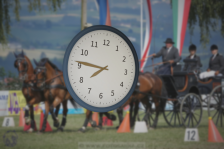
7:46
